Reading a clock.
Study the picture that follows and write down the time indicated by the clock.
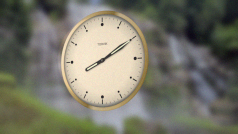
8:10
